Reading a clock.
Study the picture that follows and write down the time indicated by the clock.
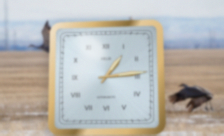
1:14
